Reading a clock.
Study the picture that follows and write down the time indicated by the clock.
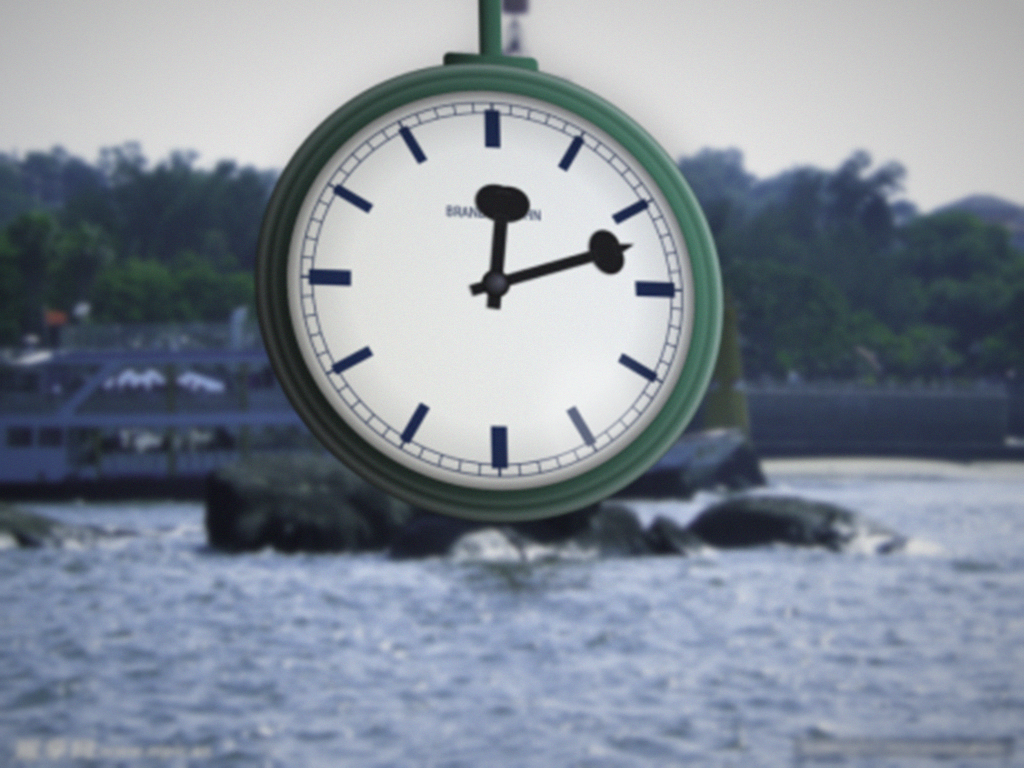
12:12
